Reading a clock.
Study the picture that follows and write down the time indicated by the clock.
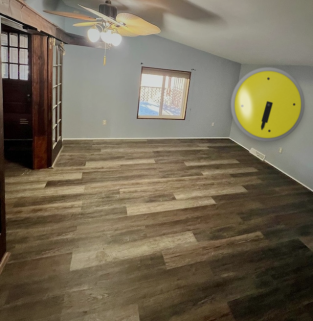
6:33
